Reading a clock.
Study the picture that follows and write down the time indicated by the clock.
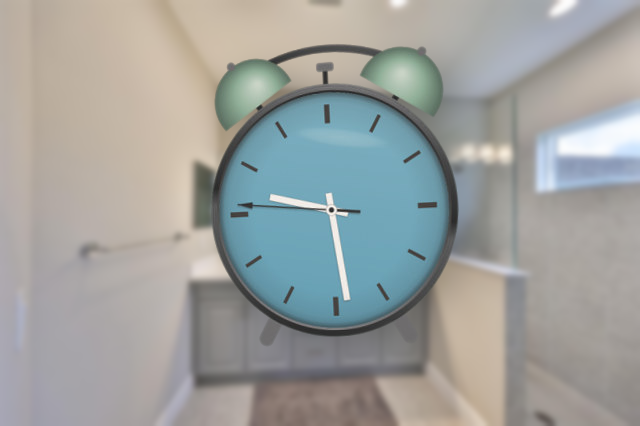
9:28:46
